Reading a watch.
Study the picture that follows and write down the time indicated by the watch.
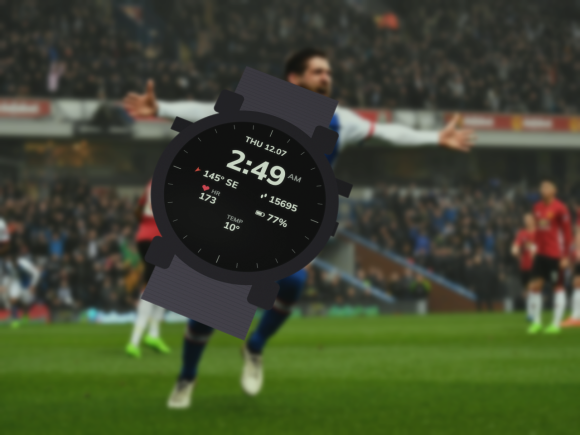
2:49
